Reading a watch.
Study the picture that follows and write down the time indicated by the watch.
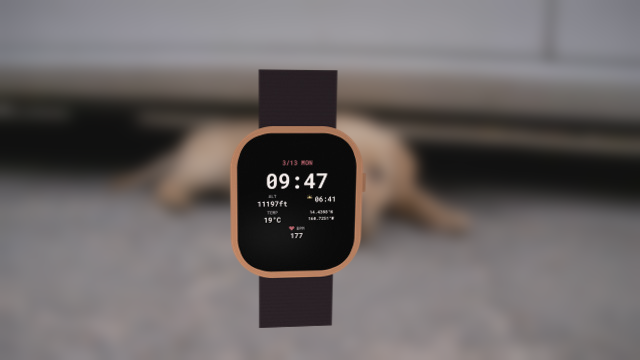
9:47
